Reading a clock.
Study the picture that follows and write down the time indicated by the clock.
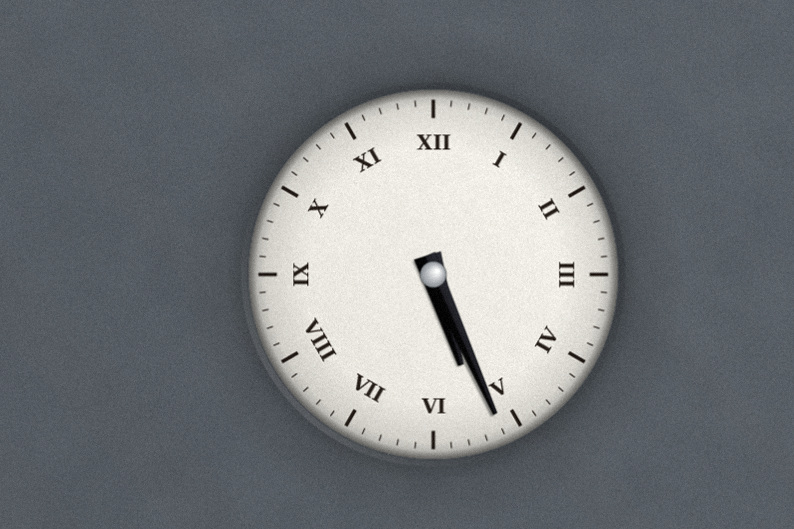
5:26
